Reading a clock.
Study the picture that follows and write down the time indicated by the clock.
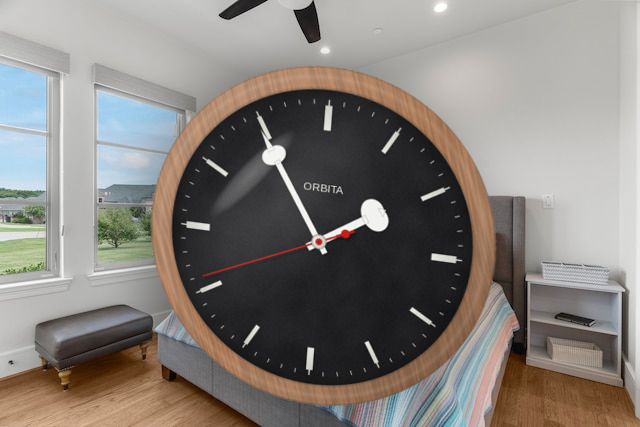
1:54:41
